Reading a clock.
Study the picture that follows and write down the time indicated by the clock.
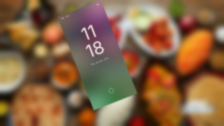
11:18
